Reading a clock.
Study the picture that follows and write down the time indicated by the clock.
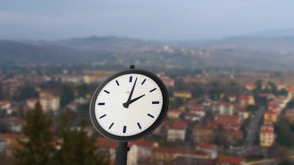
2:02
